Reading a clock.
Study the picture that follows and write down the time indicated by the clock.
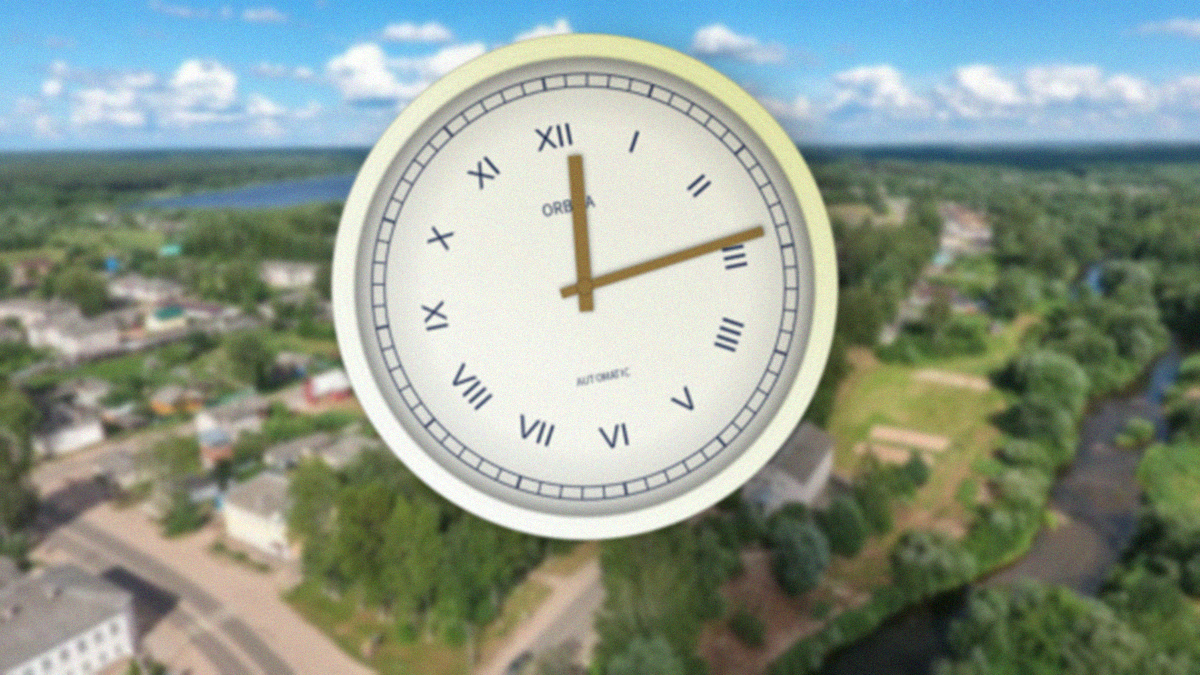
12:14
